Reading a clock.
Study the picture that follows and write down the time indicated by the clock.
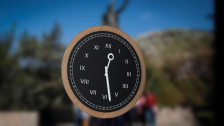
12:28
